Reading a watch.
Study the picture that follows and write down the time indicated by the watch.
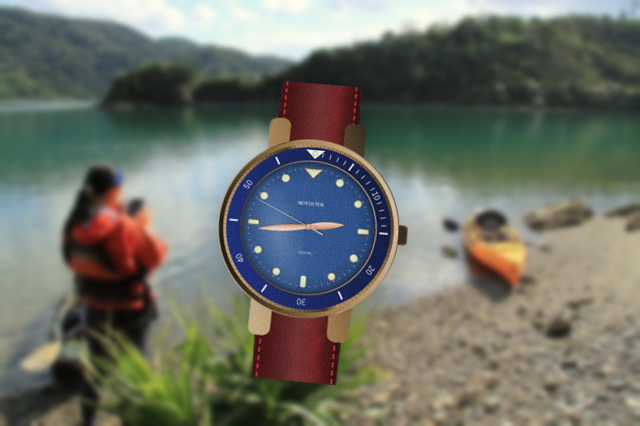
2:43:49
